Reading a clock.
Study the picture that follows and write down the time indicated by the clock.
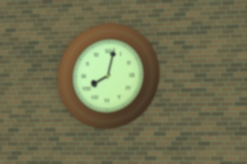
8:02
